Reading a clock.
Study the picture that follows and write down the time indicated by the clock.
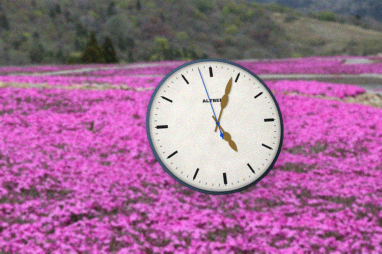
5:03:58
